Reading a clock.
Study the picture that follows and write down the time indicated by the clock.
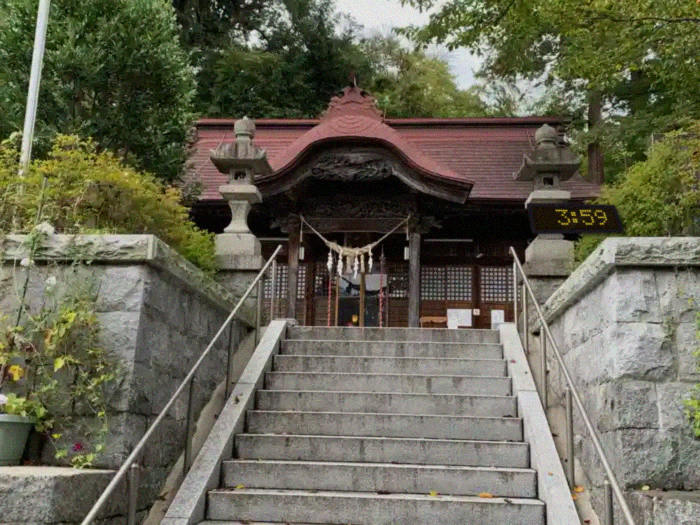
3:59
